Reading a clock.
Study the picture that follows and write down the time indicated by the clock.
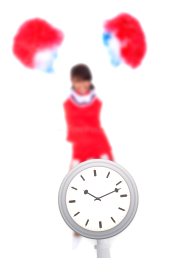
10:12
